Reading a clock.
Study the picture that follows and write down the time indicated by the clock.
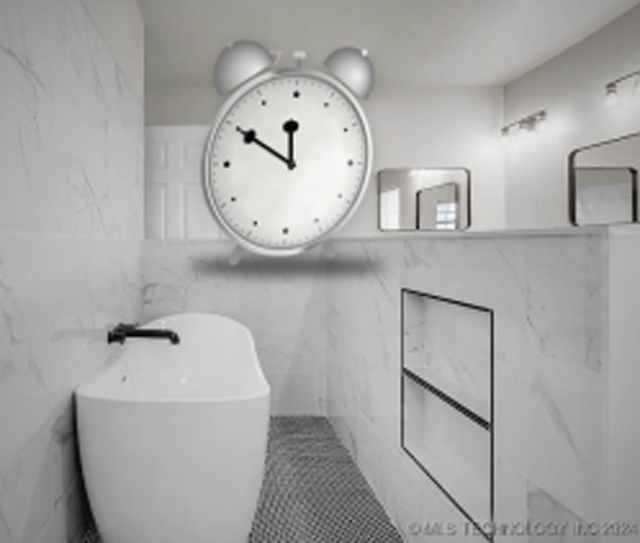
11:50
